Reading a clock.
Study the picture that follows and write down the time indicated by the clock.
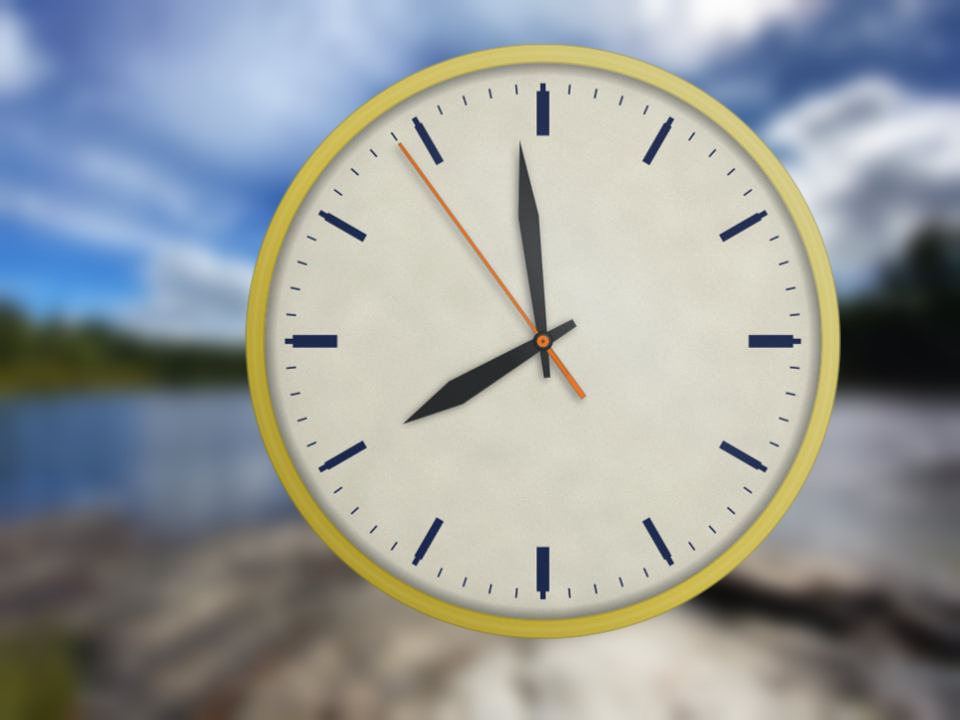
7:58:54
